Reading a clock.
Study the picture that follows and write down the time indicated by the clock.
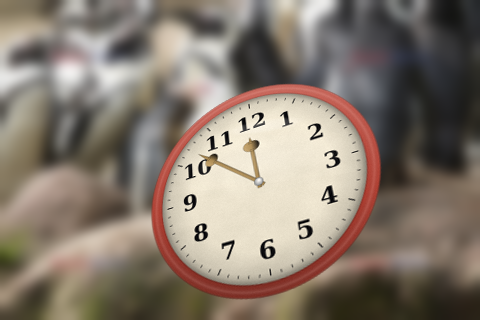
11:52
